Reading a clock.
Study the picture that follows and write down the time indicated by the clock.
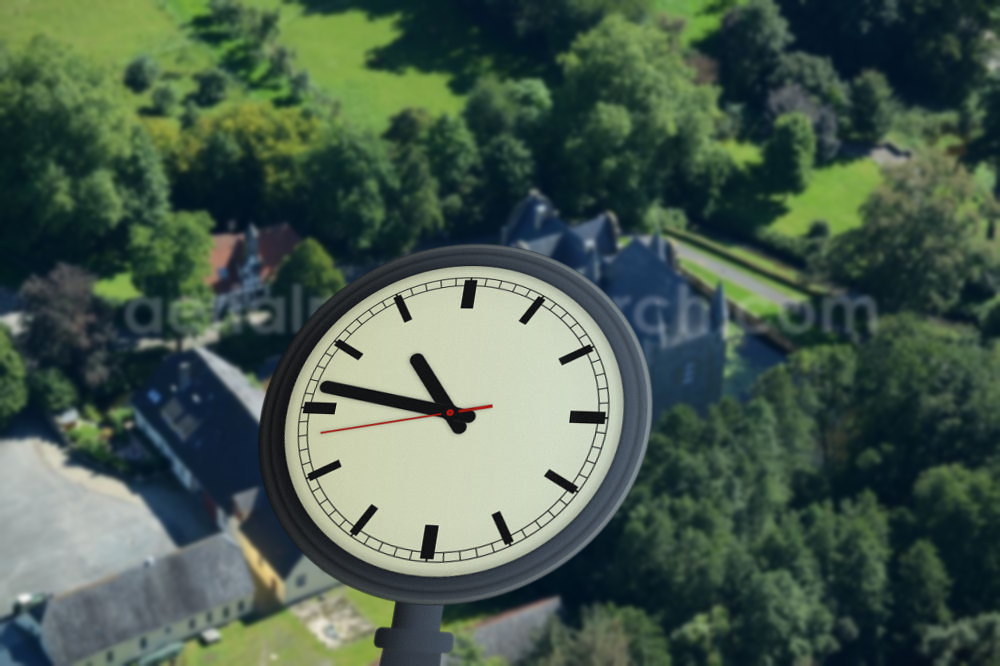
10:46:43
